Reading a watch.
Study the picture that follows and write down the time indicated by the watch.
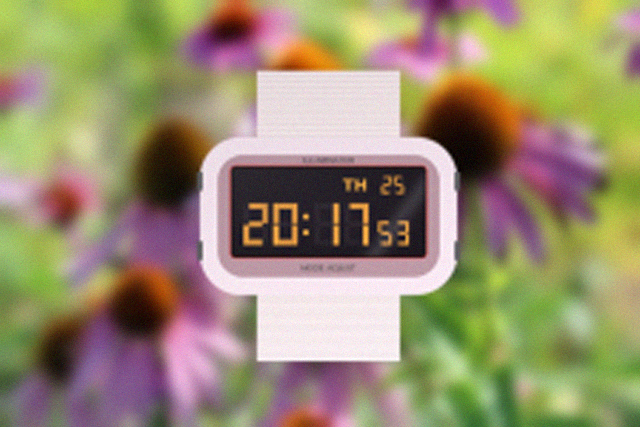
20:17:53
